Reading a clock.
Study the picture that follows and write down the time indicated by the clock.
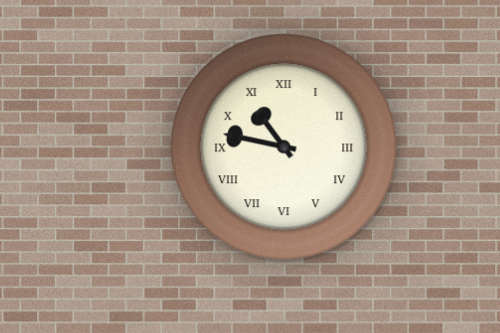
10:47
